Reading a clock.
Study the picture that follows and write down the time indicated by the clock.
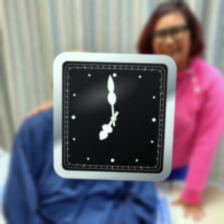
6:59
